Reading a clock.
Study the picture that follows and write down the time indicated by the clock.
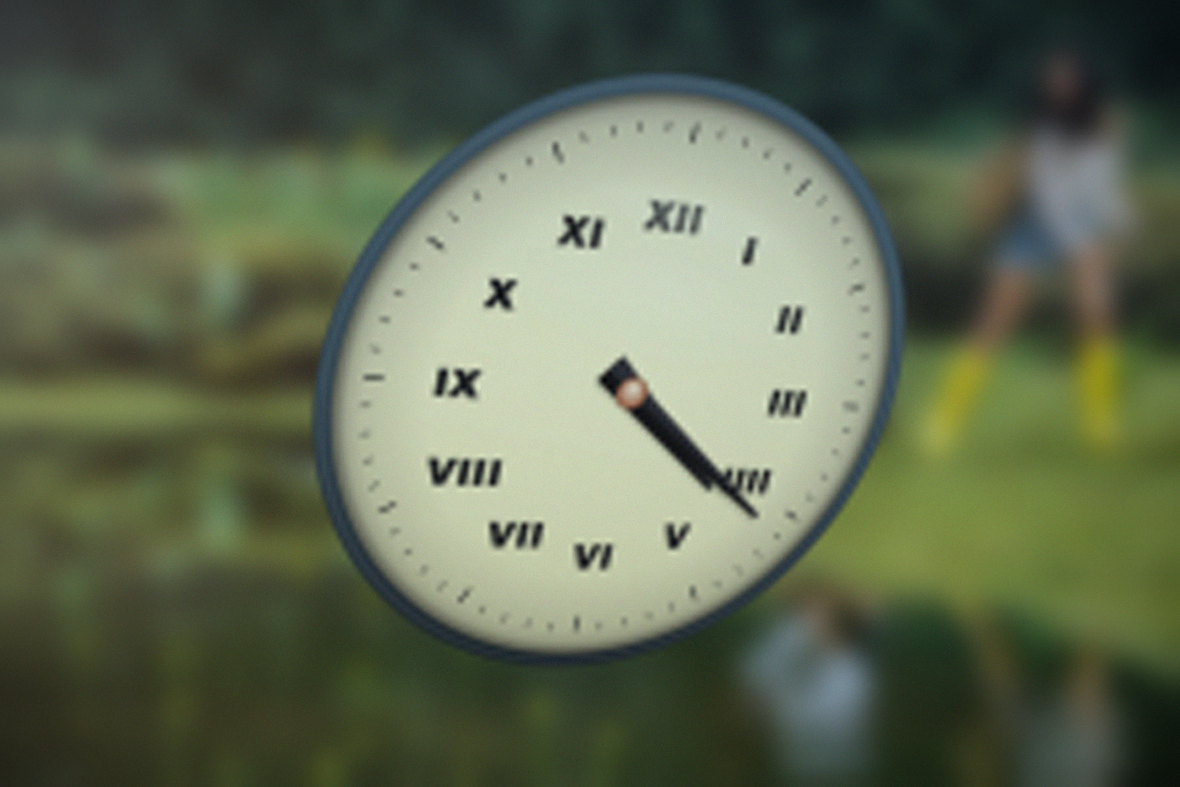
4:21
